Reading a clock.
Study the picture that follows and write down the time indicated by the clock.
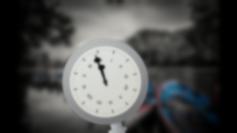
11:59
